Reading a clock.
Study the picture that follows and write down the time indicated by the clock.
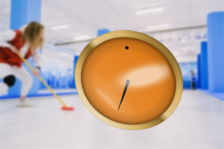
6:33
